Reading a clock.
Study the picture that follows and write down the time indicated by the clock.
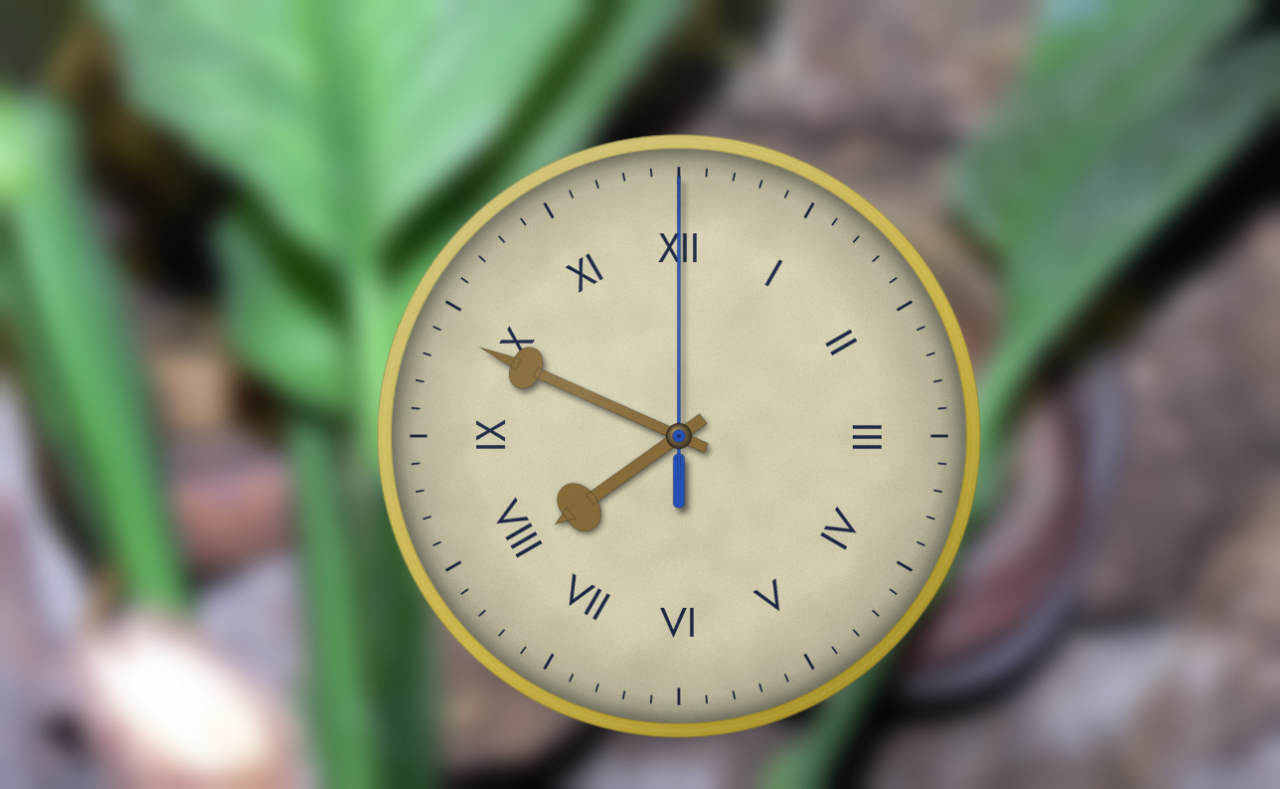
7:49:00
